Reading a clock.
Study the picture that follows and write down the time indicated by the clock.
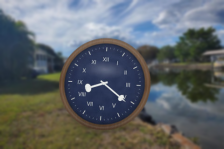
8:21
